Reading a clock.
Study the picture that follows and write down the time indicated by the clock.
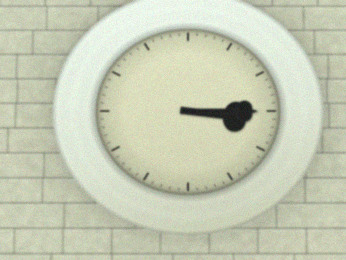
3:15
